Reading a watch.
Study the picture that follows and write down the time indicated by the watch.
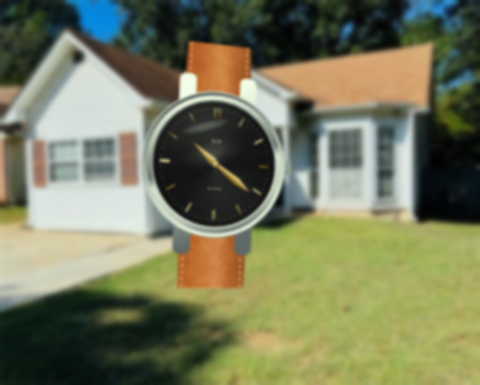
10:21
